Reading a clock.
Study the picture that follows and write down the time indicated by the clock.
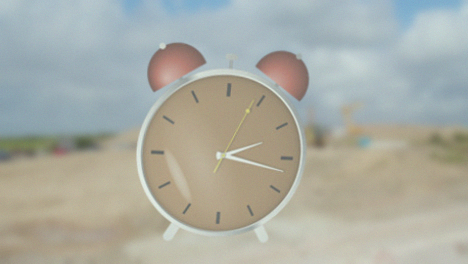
2:17:04
